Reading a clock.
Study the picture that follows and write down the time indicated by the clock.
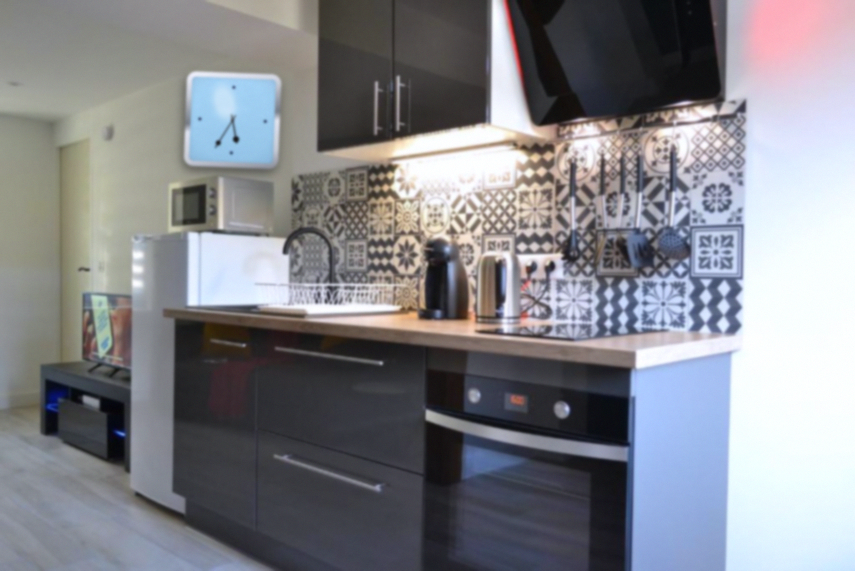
5:35
